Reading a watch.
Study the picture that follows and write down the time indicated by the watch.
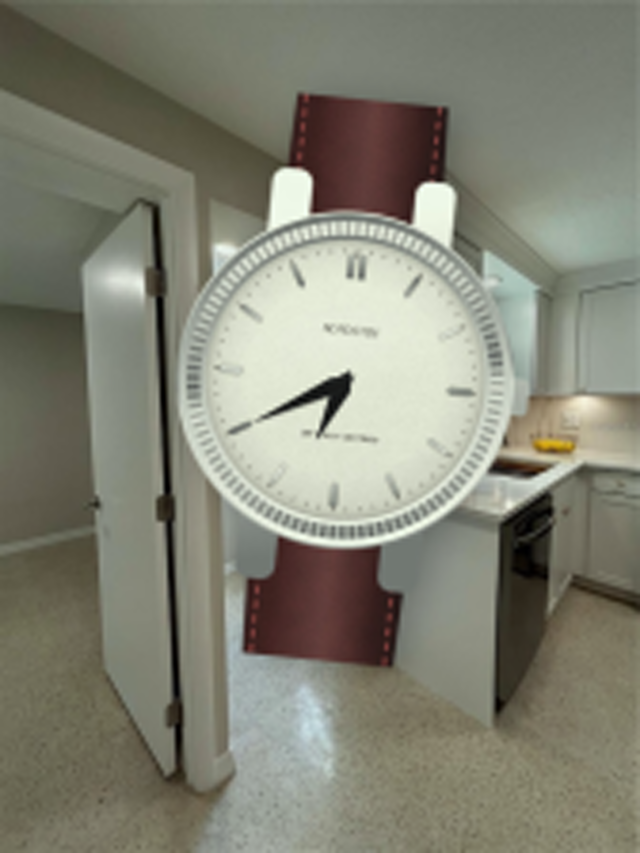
6:40
